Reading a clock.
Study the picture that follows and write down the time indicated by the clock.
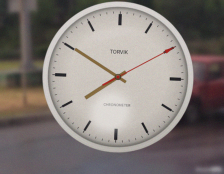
7:50:10
